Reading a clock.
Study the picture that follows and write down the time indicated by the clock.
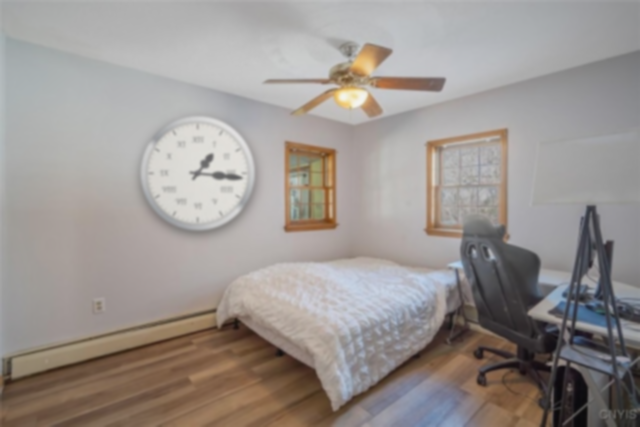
1:16
